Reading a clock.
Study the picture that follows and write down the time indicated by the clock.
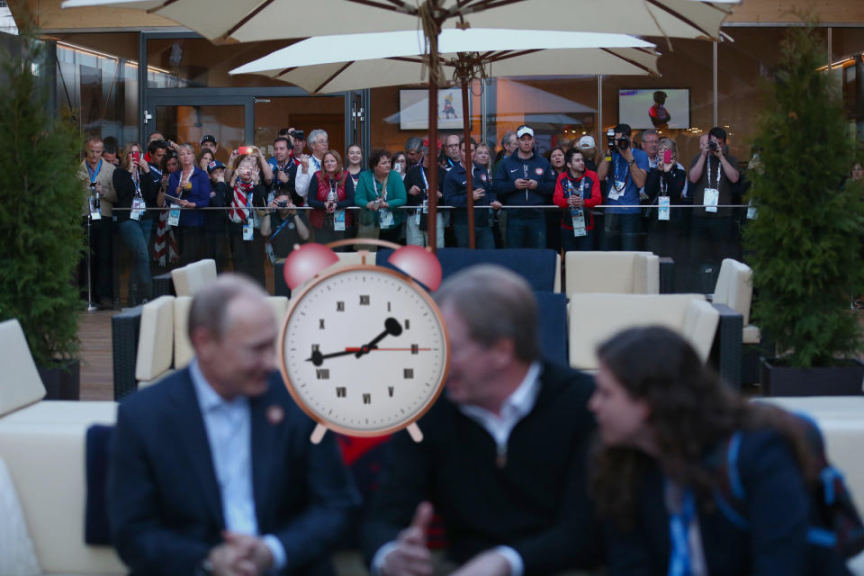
1:43:15
